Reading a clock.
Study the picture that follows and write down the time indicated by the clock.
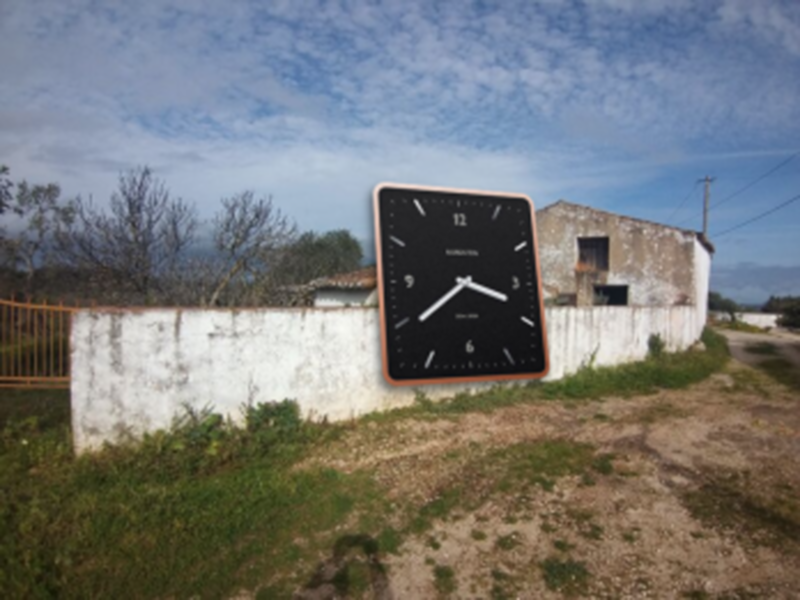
3:39
